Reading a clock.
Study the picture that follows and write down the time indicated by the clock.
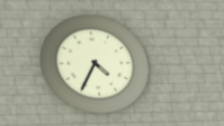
4:35
